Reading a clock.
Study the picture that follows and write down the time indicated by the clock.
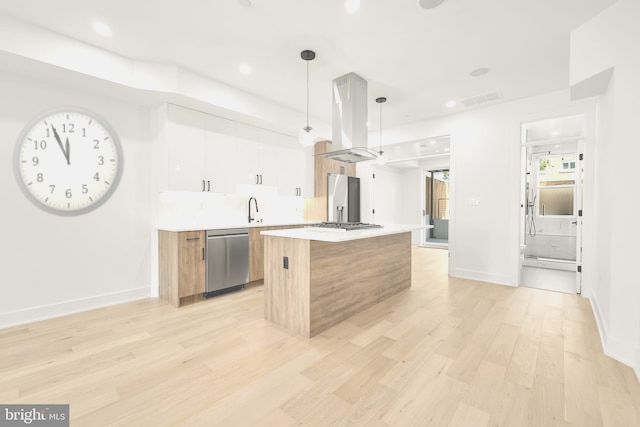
11:56
